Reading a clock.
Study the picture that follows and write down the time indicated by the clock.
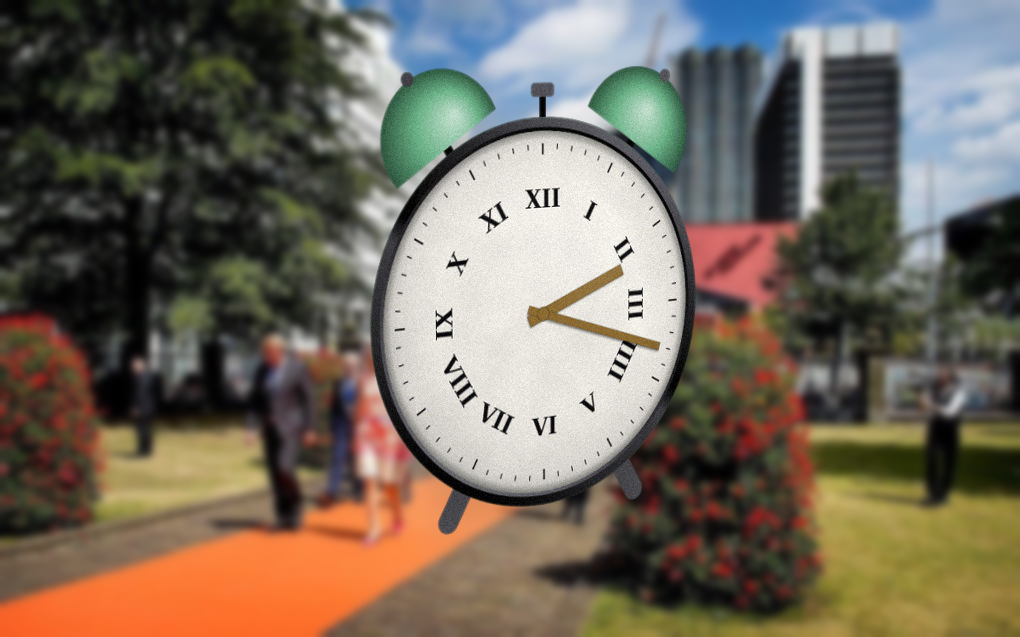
2:18
